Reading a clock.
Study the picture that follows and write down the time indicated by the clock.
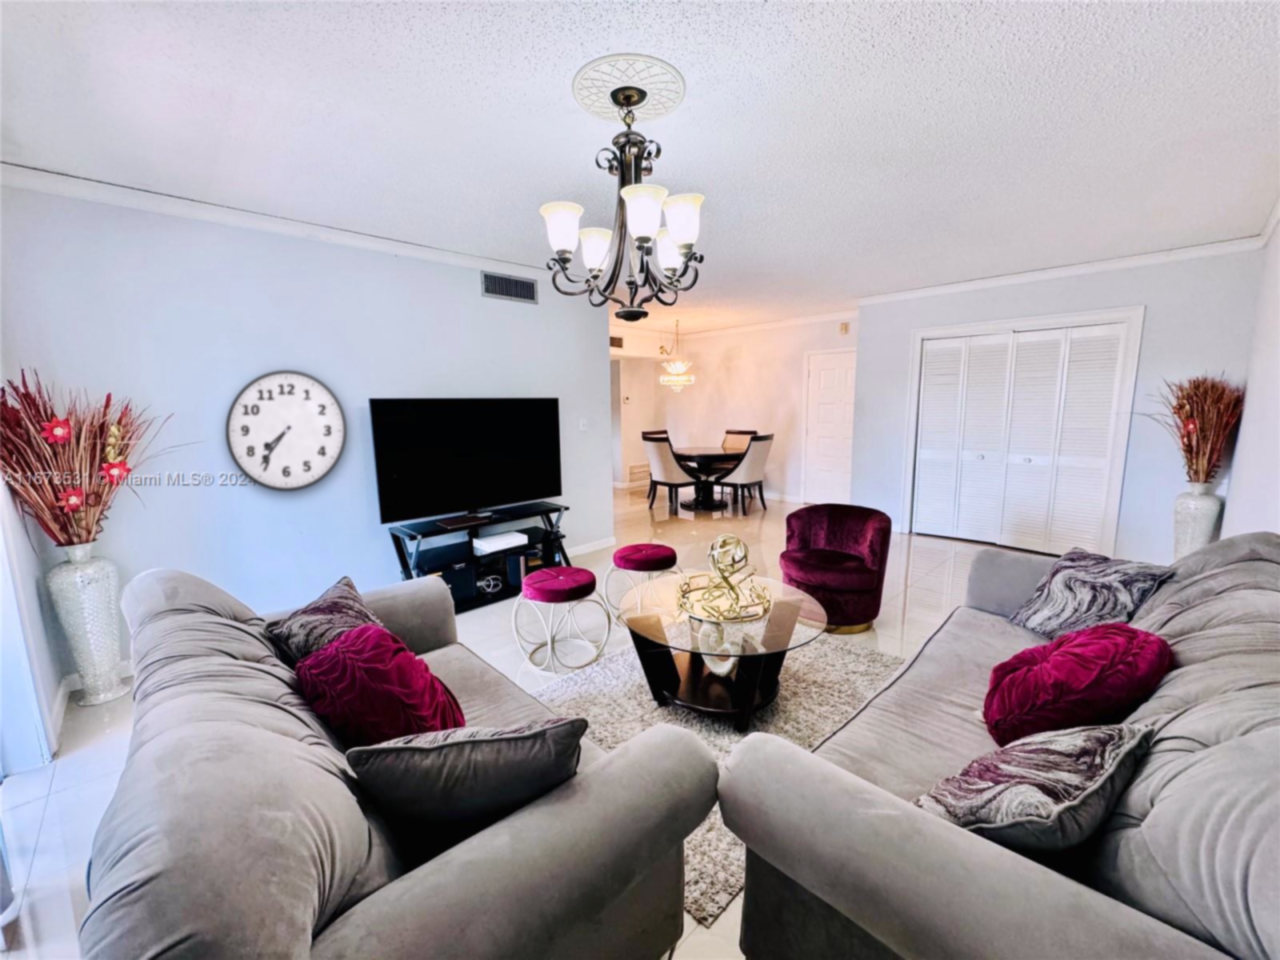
7:36
